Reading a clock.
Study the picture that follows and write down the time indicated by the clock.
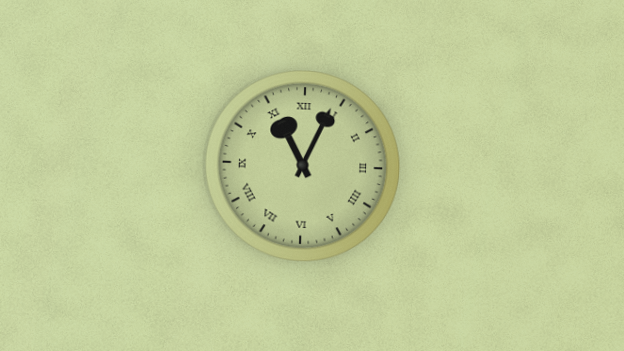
11:04
